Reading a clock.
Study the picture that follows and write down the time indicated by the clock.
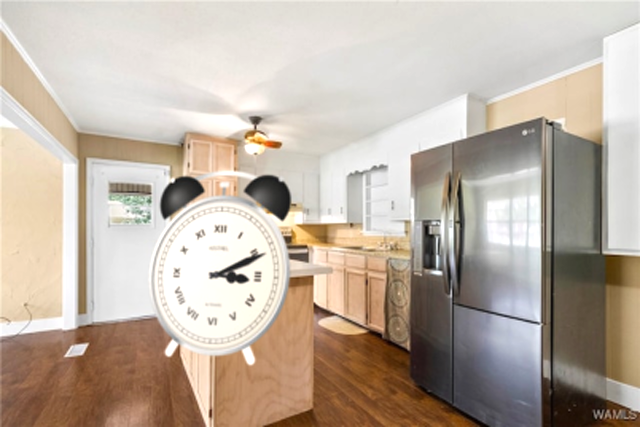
3:11
